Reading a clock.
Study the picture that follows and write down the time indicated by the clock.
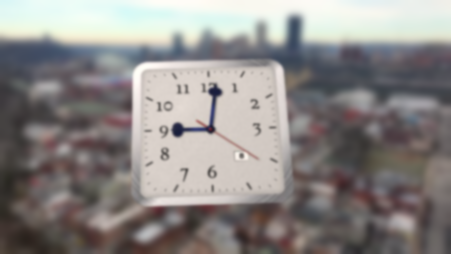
9:01:21
